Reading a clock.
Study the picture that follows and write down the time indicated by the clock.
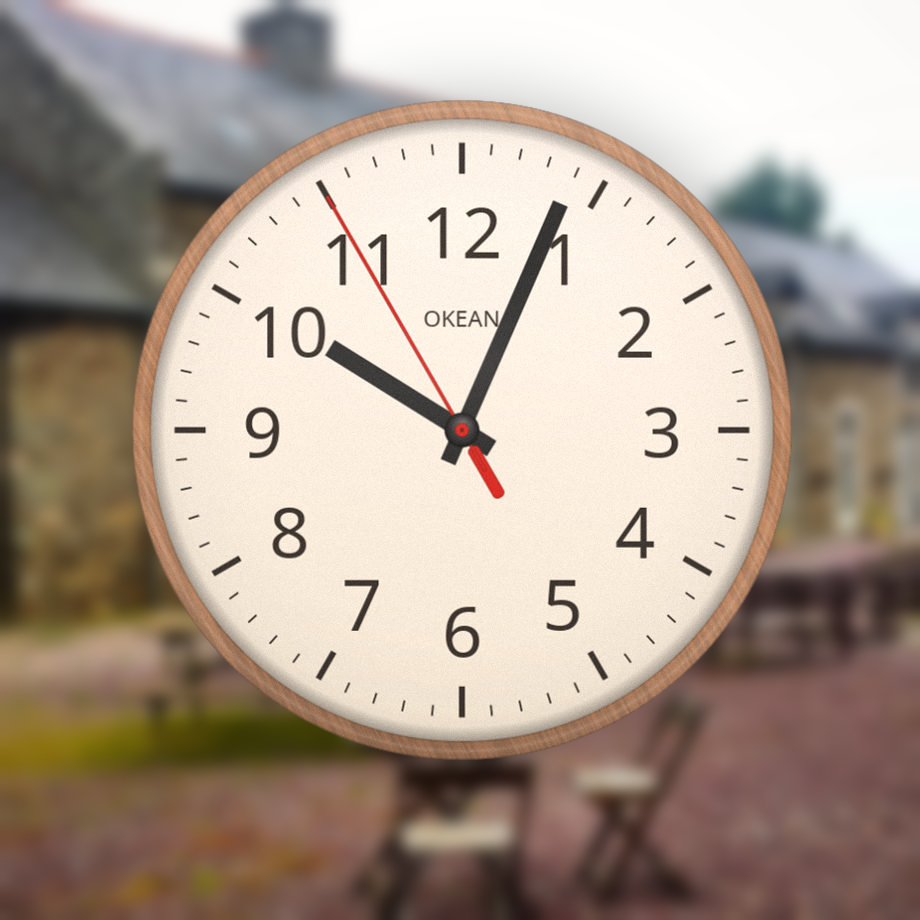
10:03:55
